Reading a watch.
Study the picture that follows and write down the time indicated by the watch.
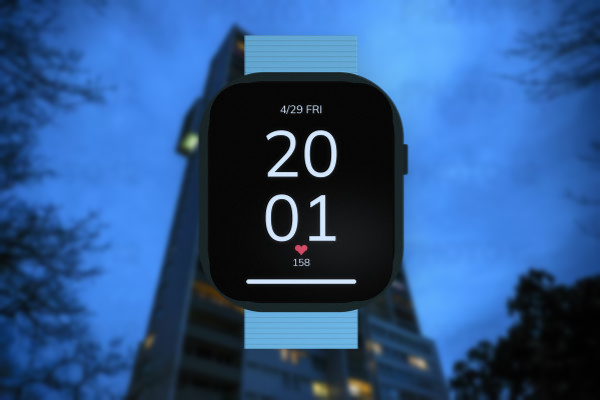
20:01
